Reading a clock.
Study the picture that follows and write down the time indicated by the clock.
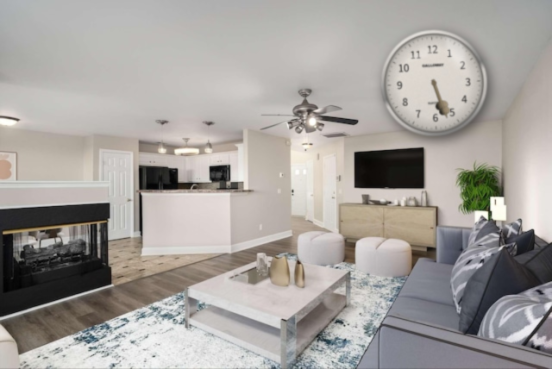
5:27
